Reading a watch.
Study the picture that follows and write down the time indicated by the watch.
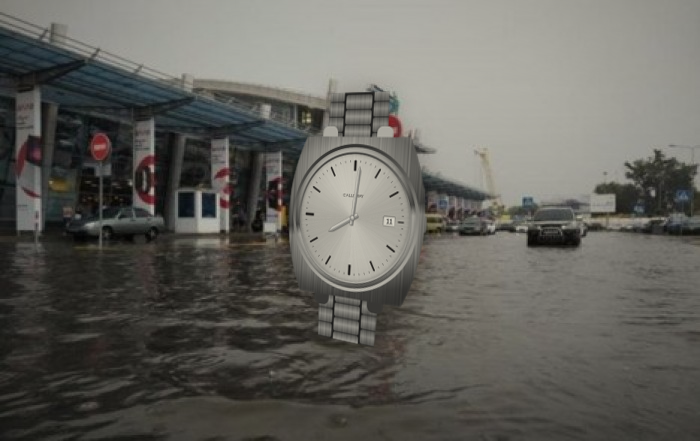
8:01
